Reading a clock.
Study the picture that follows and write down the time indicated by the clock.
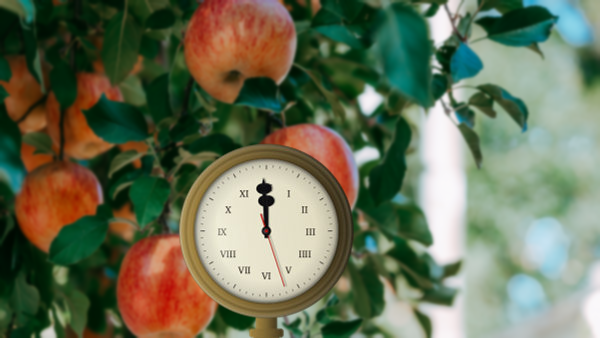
11:59:27
